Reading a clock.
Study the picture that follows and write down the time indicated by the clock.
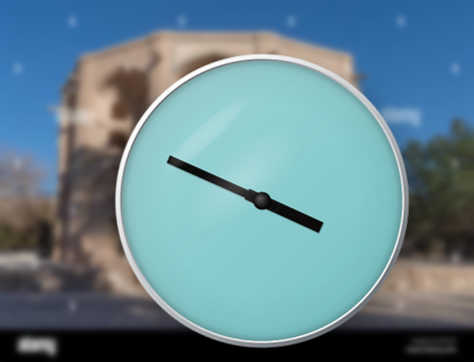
3:49
